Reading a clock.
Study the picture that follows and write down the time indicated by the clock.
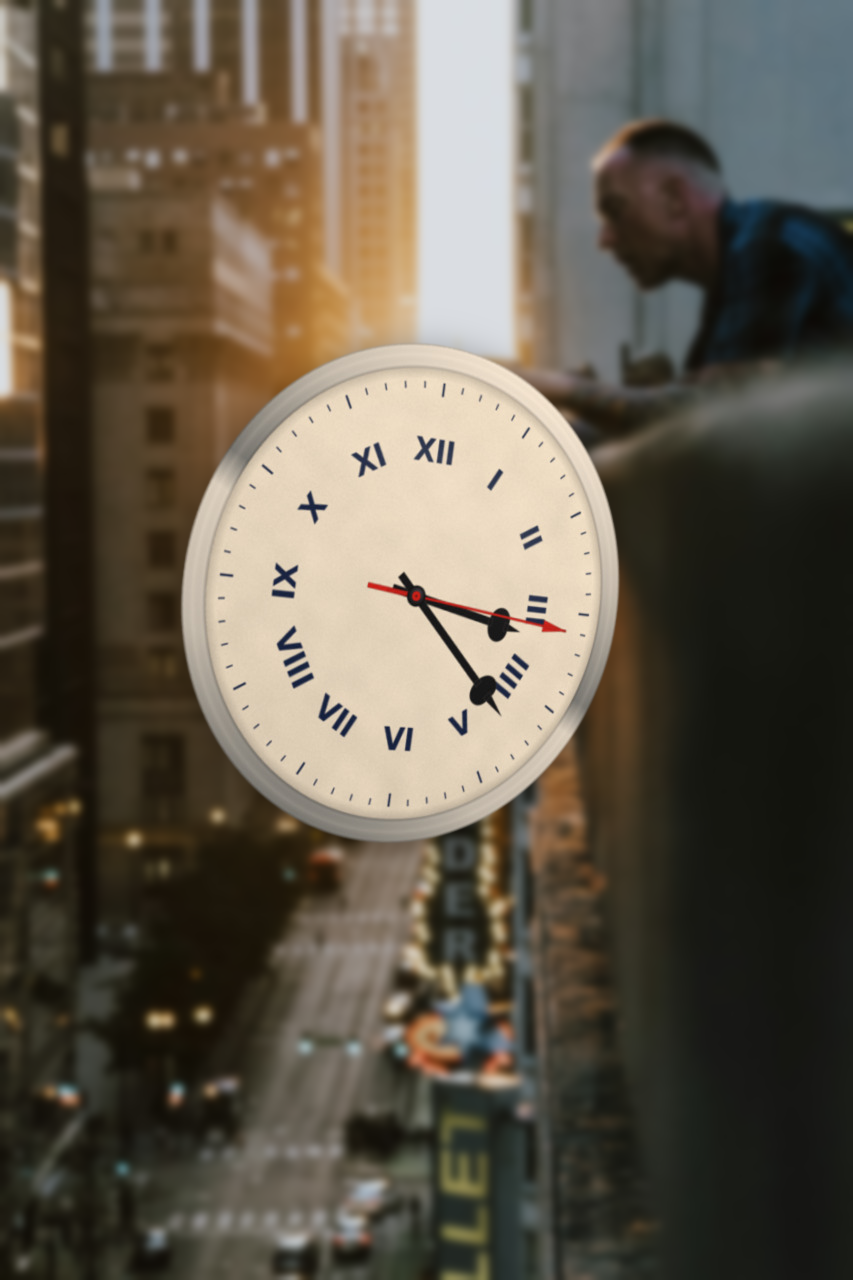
3:22:16
